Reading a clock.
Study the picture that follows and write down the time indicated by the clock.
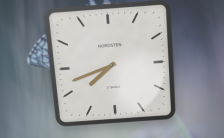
7:42
